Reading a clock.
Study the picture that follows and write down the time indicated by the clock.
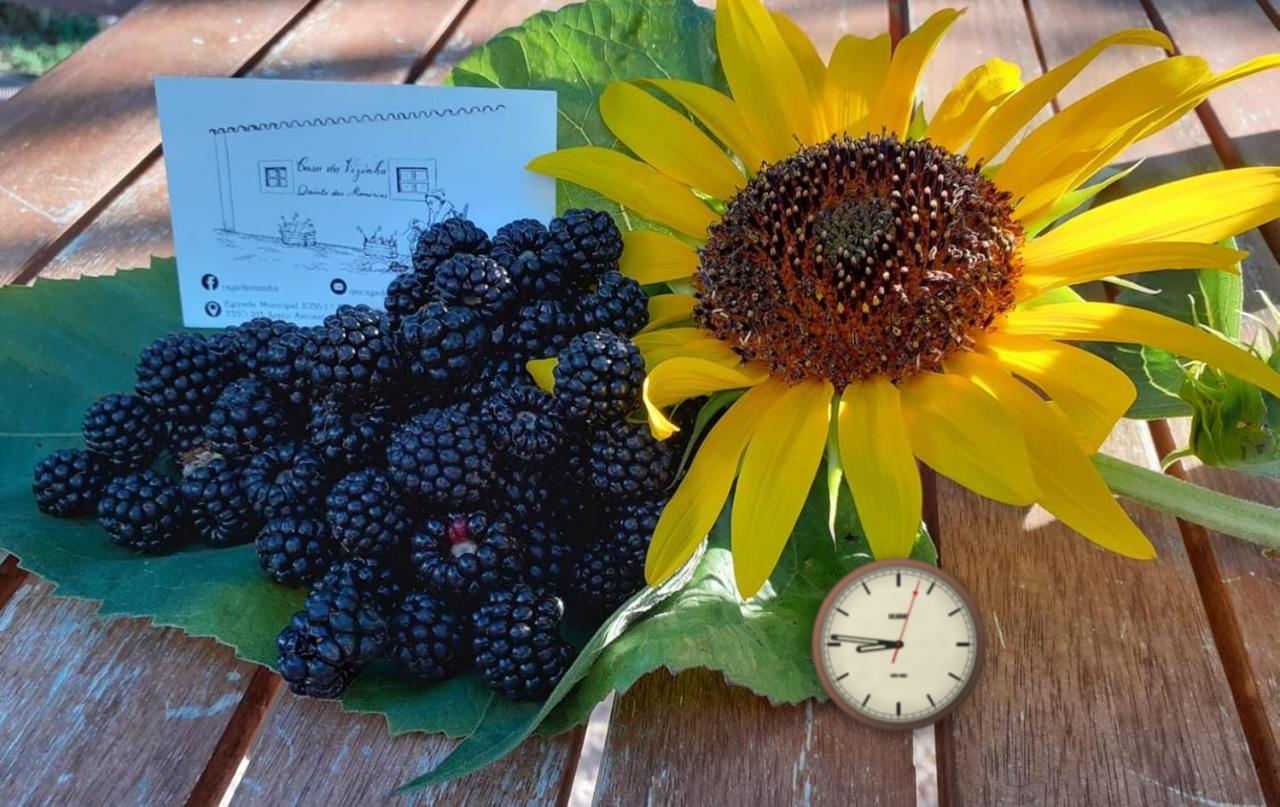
8:46:03
